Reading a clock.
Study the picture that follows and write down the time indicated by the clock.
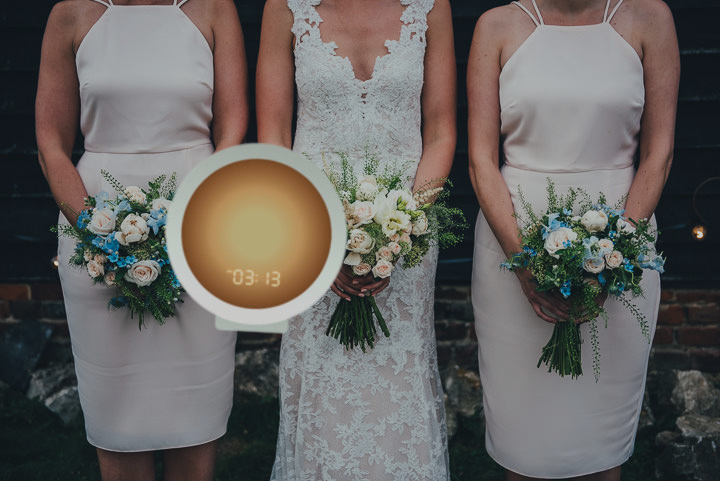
3:13
